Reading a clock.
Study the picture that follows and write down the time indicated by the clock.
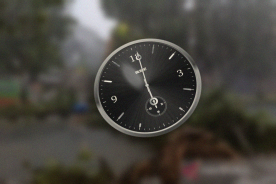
6:01
